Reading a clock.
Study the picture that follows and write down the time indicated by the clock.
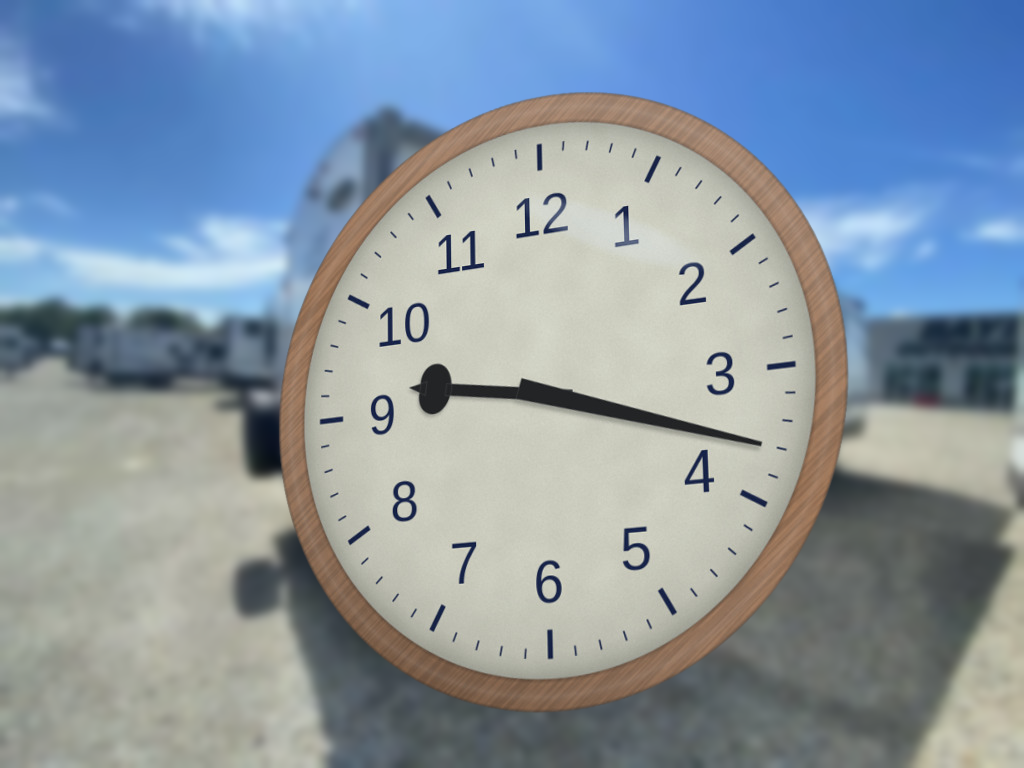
9:18
